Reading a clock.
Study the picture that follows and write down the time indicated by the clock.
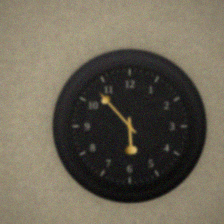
5:53
